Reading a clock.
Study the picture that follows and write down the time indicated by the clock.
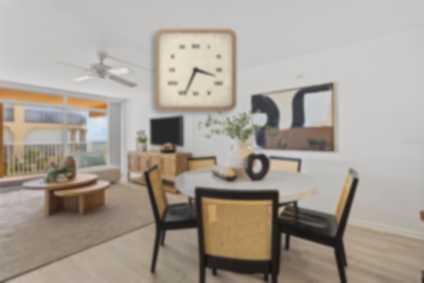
3:34
